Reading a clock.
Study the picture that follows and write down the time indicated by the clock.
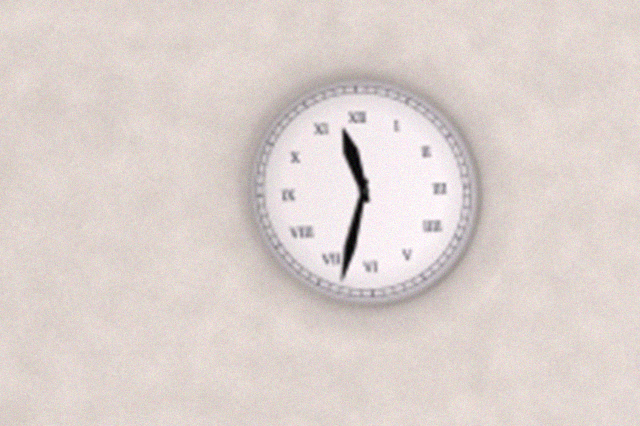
11:33
